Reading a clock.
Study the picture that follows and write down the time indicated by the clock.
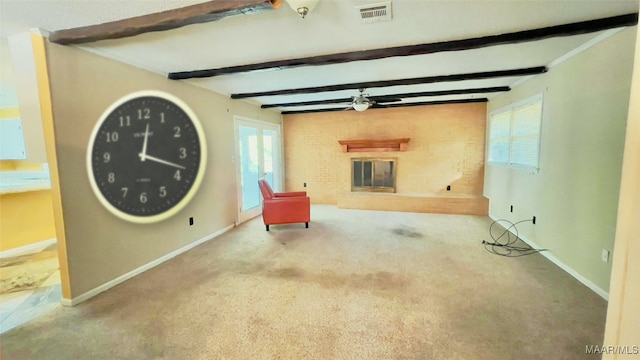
12:18
